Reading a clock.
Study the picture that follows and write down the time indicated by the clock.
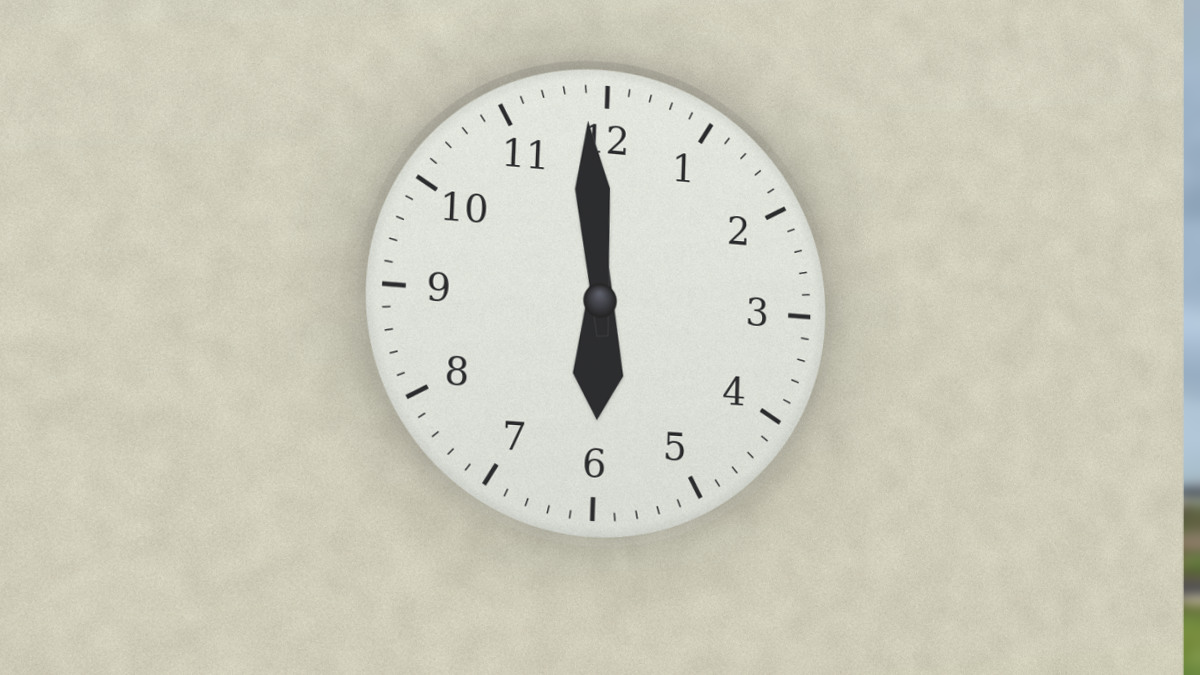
5:59
